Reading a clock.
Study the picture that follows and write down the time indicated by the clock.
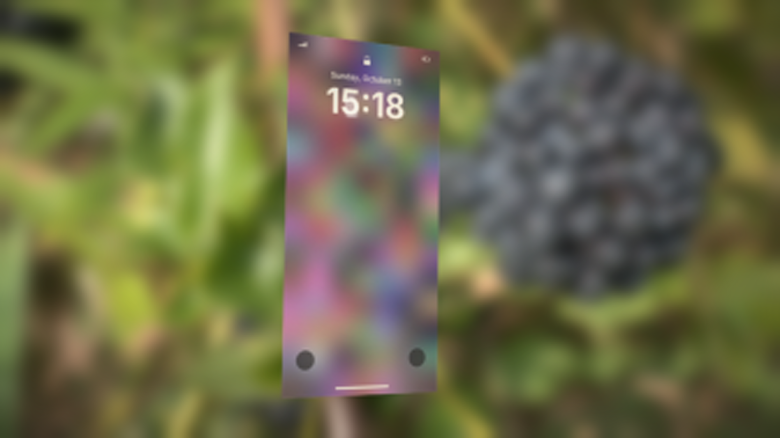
15:18
